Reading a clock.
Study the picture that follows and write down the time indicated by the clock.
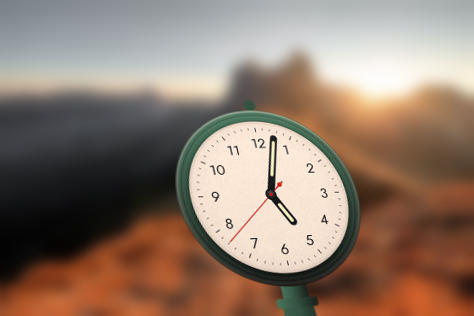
5:02:38
